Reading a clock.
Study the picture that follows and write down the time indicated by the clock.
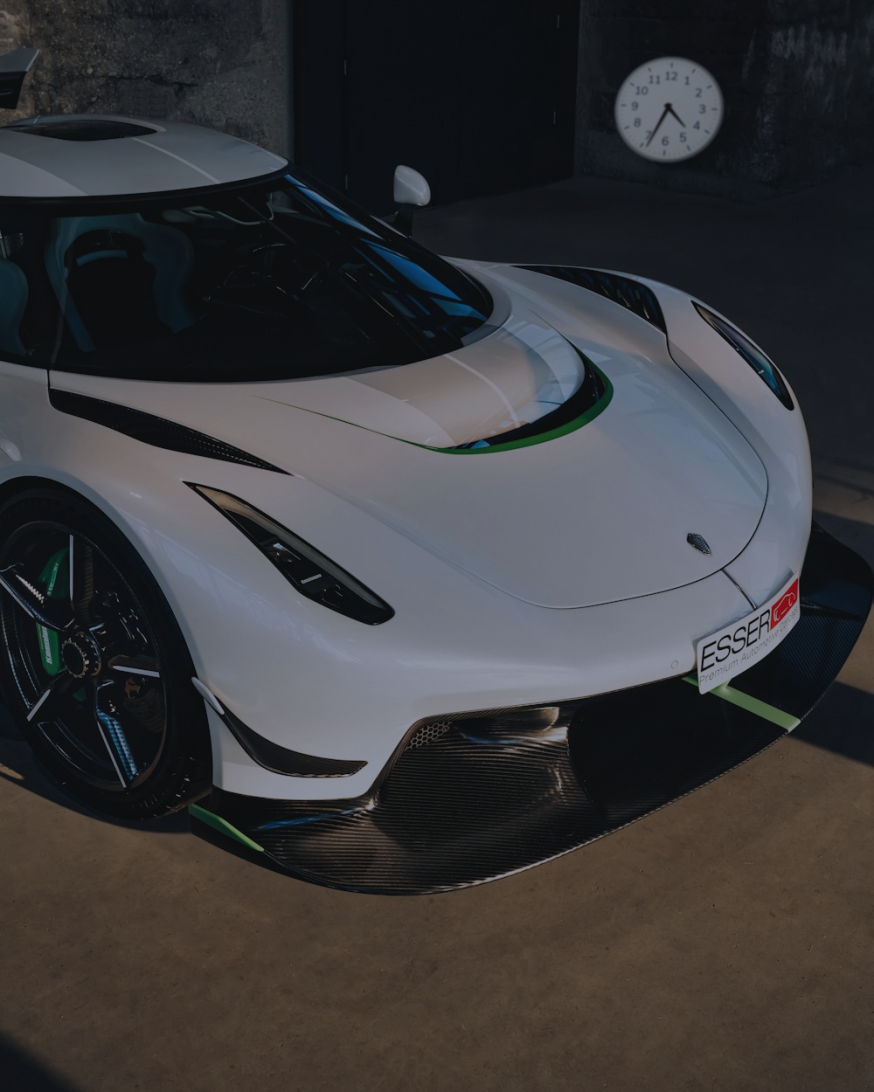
4:34
